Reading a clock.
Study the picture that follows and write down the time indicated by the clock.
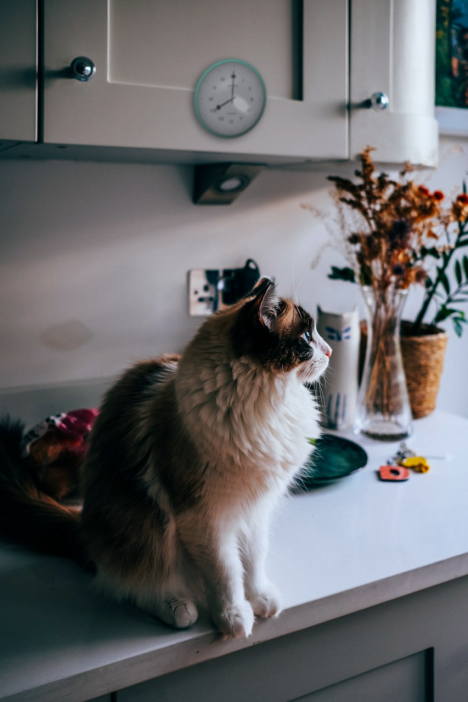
8:00
